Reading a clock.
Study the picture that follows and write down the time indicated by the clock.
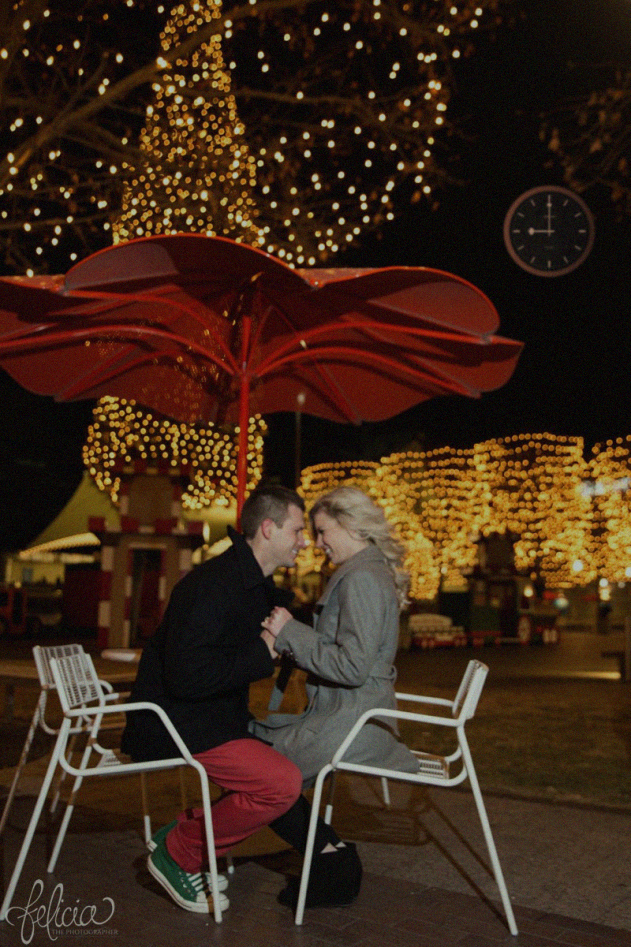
9:00
